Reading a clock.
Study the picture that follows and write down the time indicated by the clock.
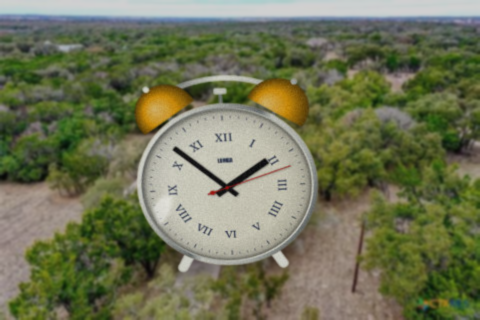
1:52:12
